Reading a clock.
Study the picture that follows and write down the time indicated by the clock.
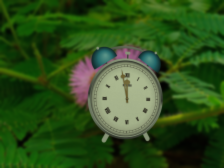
11:58
